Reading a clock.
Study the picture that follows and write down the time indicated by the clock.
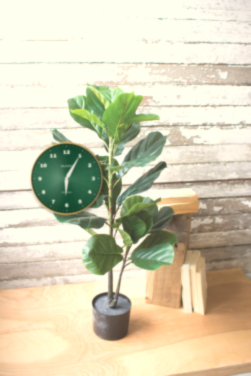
6:05
